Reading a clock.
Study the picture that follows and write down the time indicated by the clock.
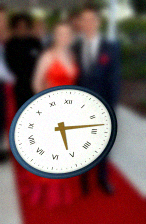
5:13
